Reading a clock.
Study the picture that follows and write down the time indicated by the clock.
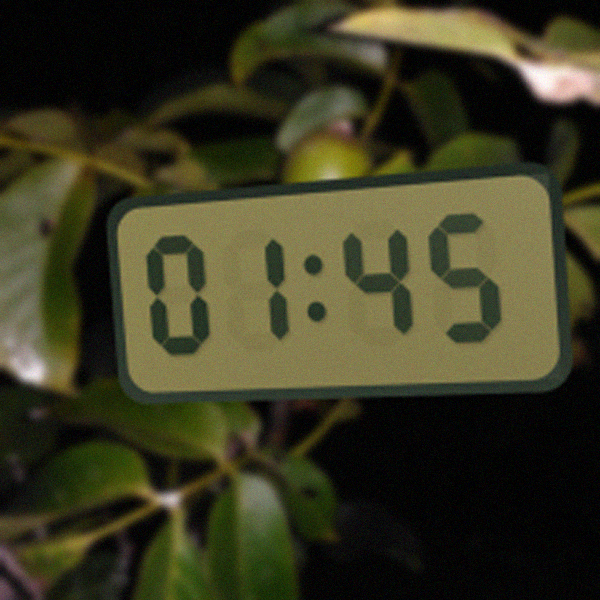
1:45
